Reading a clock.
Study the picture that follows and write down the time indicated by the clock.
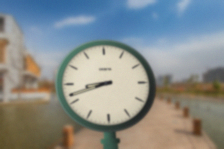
8:42
